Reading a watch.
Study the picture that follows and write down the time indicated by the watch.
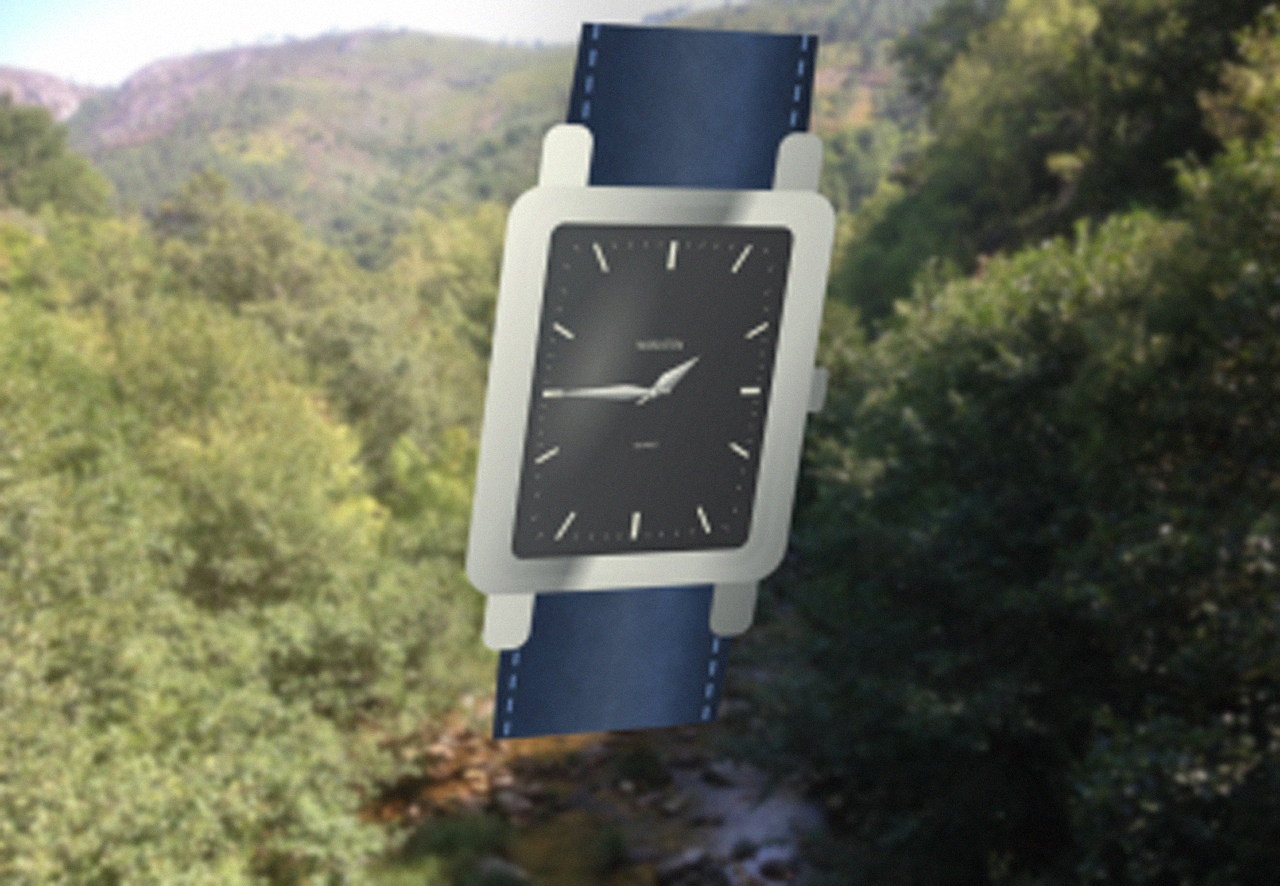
1:45
